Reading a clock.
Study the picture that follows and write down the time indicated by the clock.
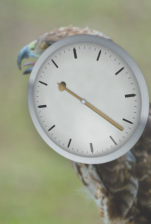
10:22
